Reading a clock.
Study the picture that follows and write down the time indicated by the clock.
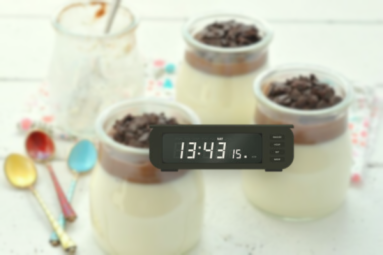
13:43:15
